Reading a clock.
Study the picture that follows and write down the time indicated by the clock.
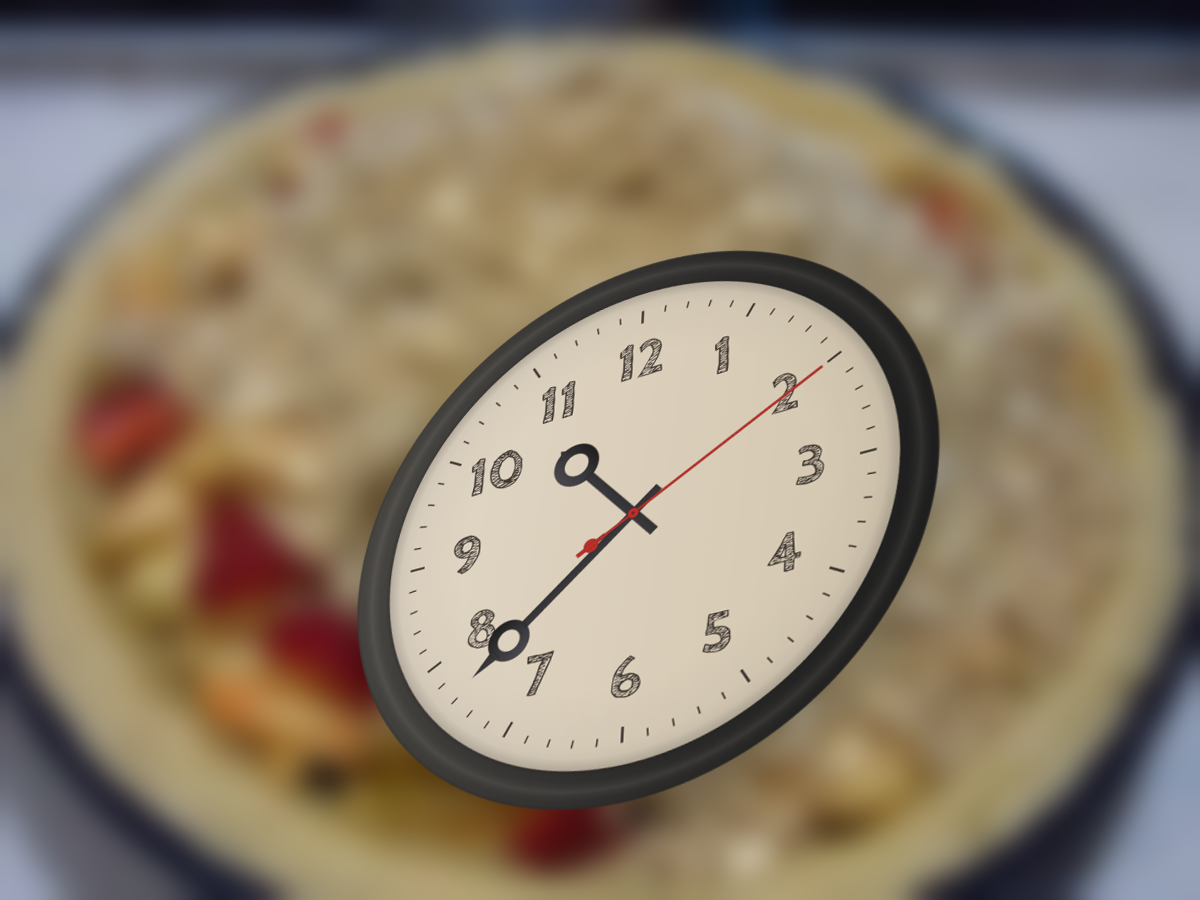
10:38:10
